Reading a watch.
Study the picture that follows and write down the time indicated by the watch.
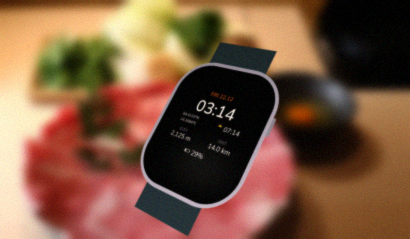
3:14
